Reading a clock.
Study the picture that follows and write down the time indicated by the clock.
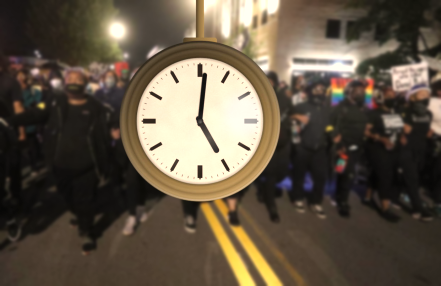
5:01
